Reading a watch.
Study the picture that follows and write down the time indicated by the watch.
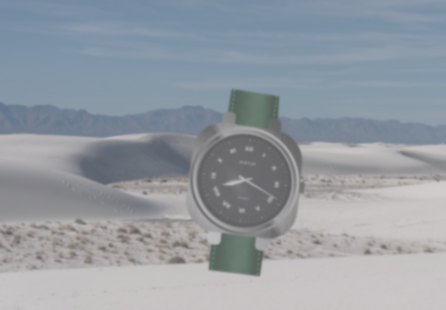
8:19
